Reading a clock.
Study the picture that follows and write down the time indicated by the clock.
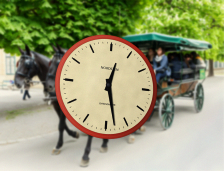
12:28
